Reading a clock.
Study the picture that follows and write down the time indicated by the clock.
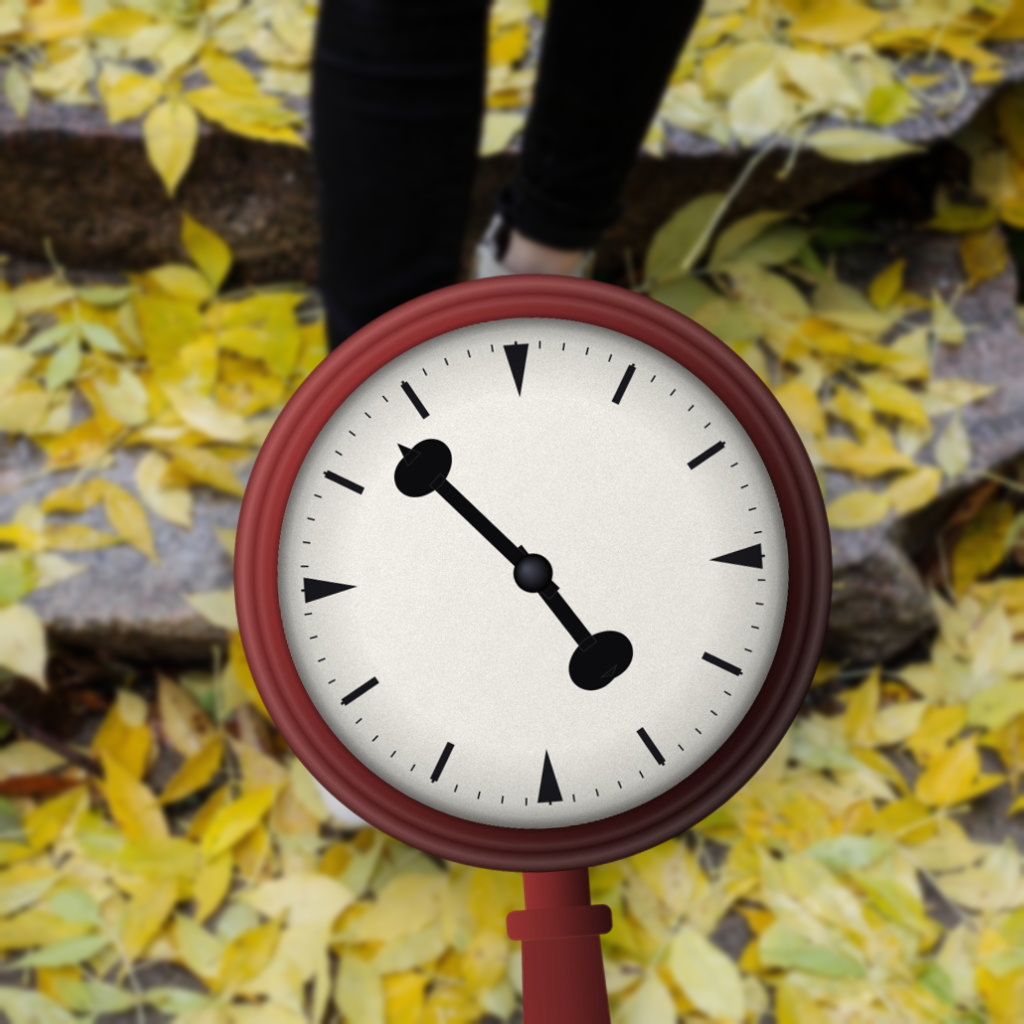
4:53
